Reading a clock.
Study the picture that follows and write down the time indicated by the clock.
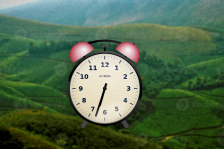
6:33
